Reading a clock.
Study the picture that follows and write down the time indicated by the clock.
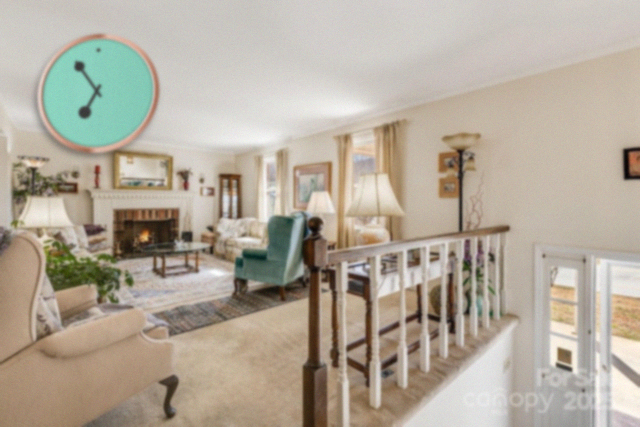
6:54
